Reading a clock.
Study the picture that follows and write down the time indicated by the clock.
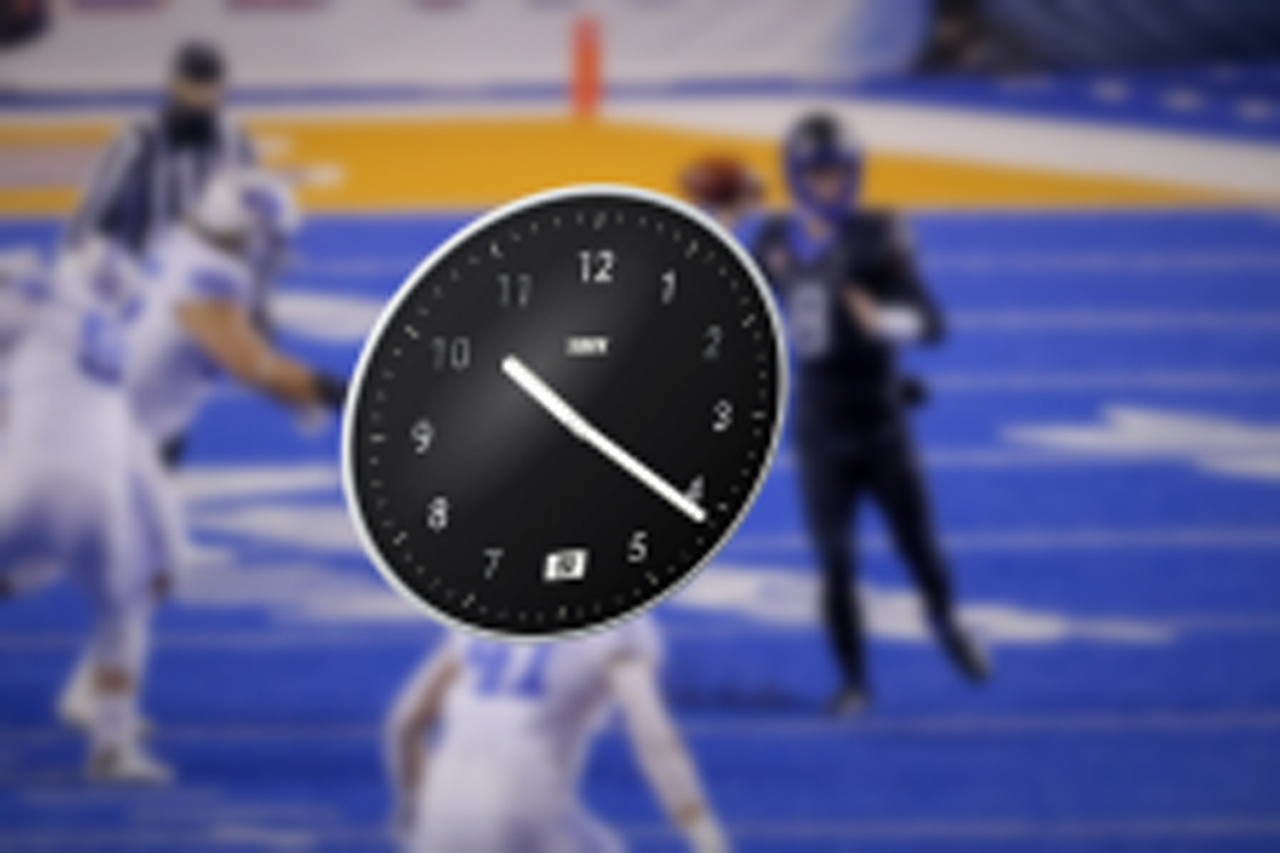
10:21
